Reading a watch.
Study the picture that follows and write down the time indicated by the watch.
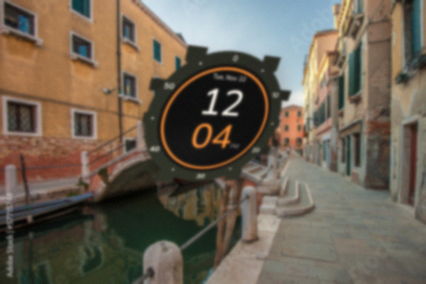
12:04
